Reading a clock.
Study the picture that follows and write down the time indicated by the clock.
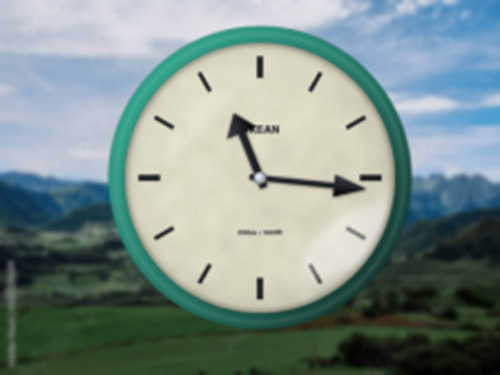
11:16
